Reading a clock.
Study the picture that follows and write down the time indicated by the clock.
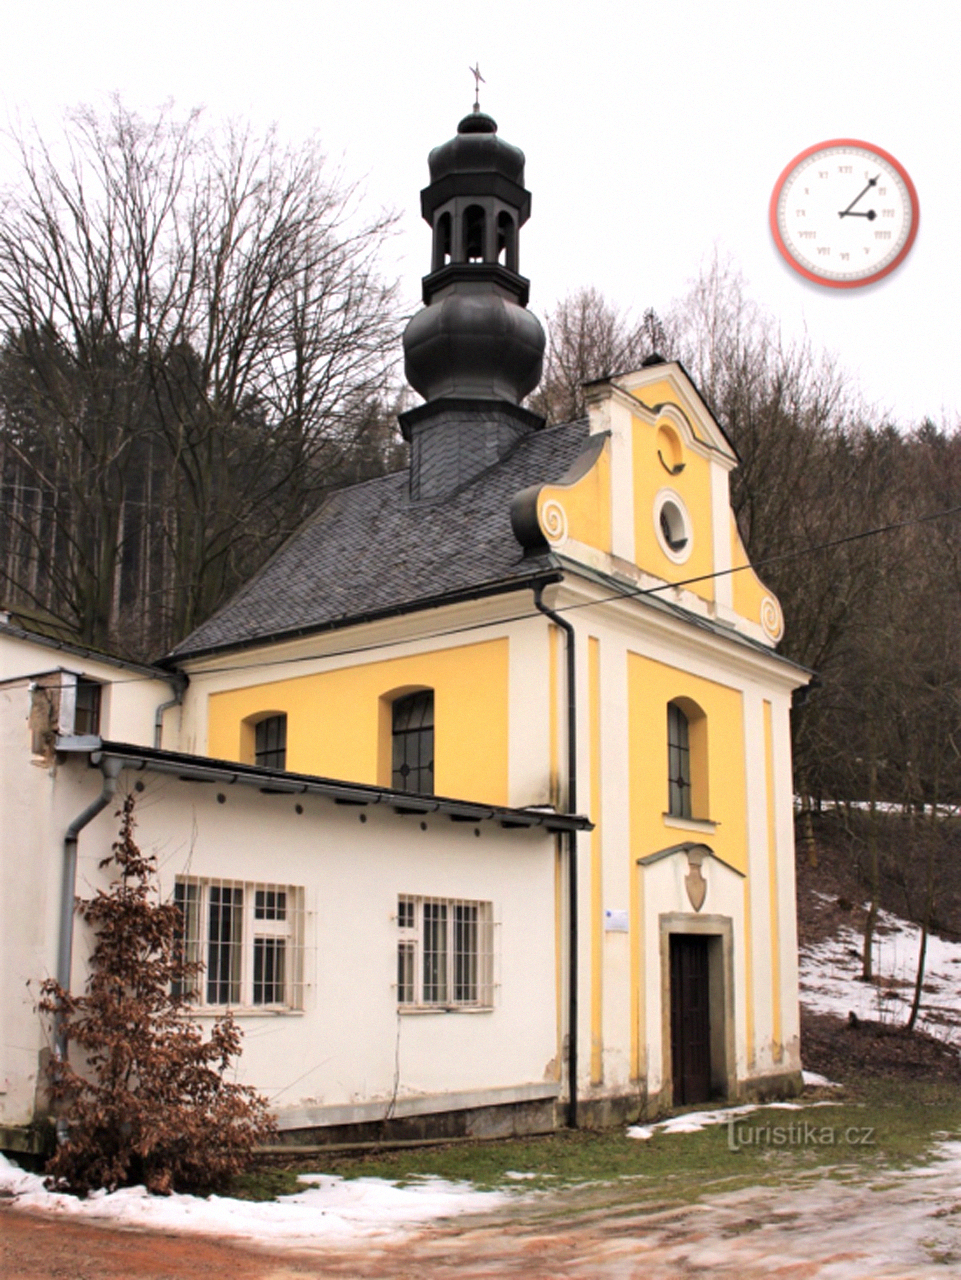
3:07
